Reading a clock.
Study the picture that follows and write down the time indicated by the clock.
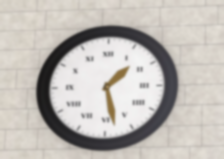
1:28
